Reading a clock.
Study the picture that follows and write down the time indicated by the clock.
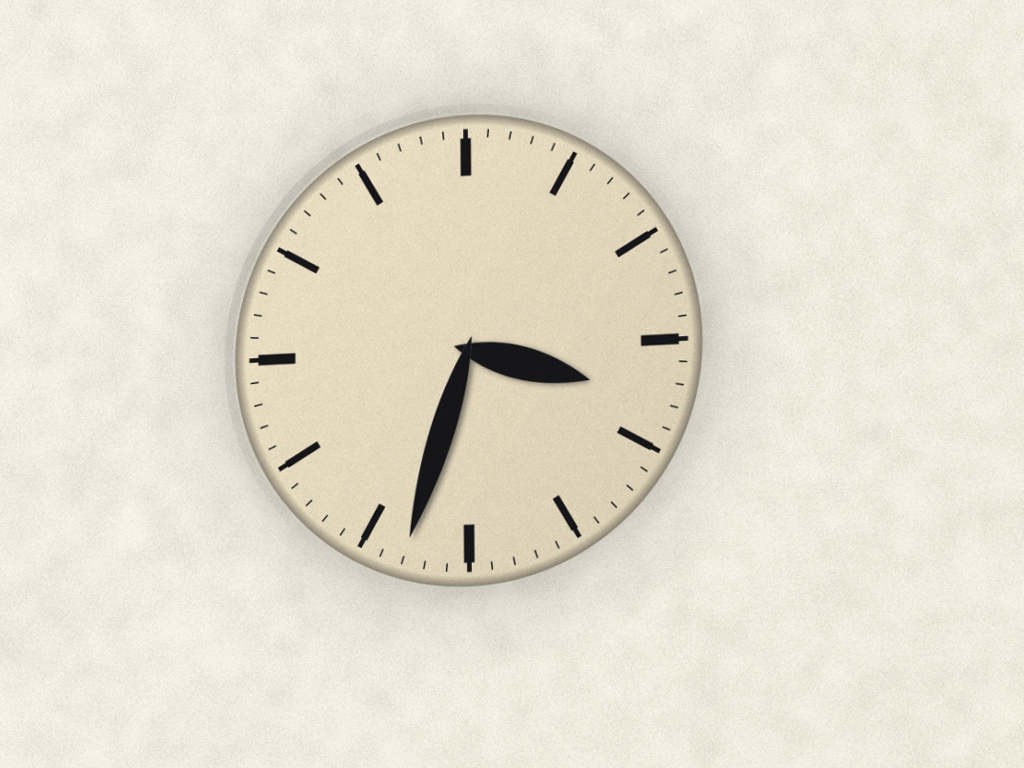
3:33
